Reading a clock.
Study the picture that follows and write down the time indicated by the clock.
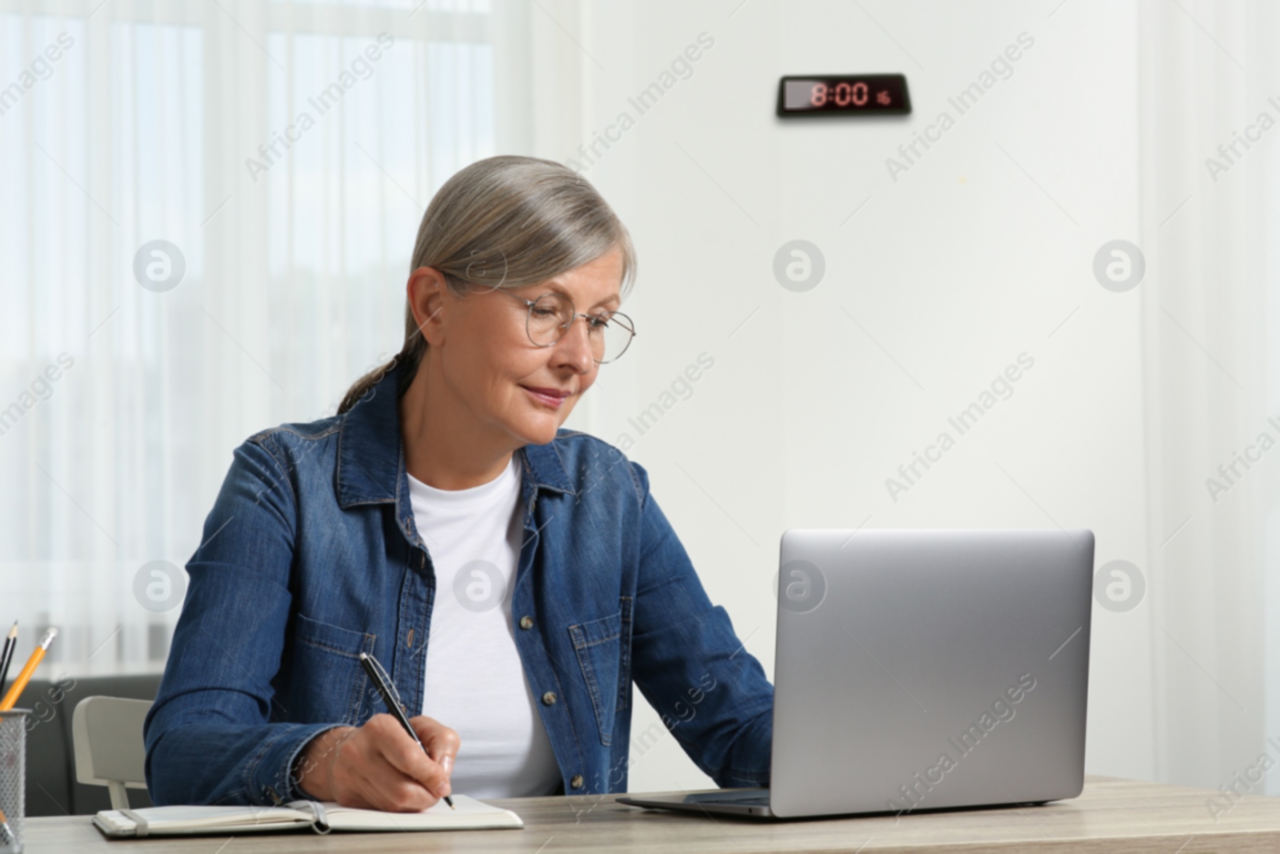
8:00
